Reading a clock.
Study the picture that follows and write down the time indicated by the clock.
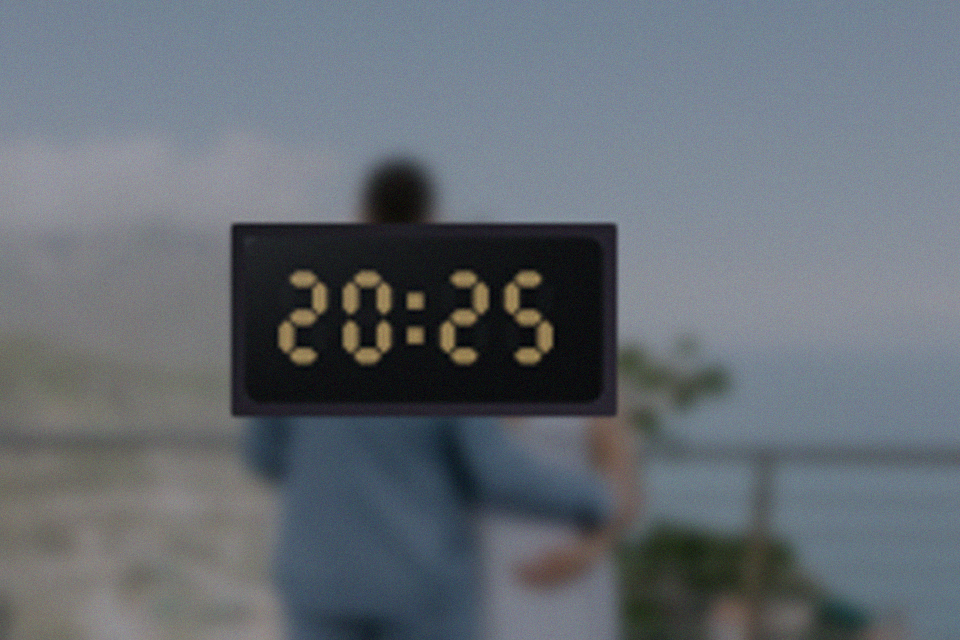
20:25
